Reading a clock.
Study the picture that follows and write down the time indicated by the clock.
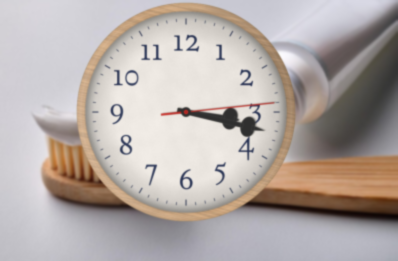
3:17:14
